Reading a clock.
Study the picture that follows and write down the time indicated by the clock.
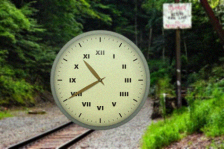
10:40
